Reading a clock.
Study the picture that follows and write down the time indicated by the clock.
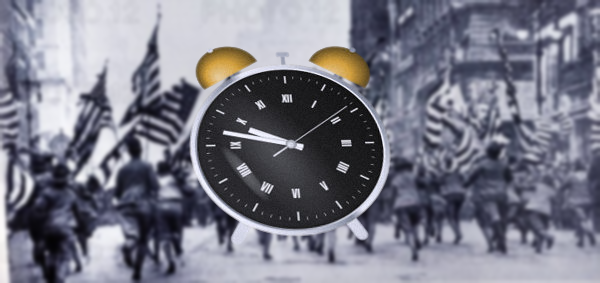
9:47:09
